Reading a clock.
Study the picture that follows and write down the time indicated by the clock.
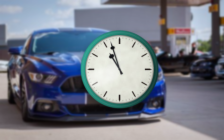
10:57
